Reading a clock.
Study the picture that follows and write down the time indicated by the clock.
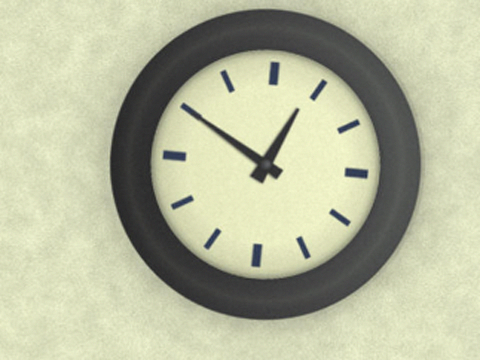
12:50
